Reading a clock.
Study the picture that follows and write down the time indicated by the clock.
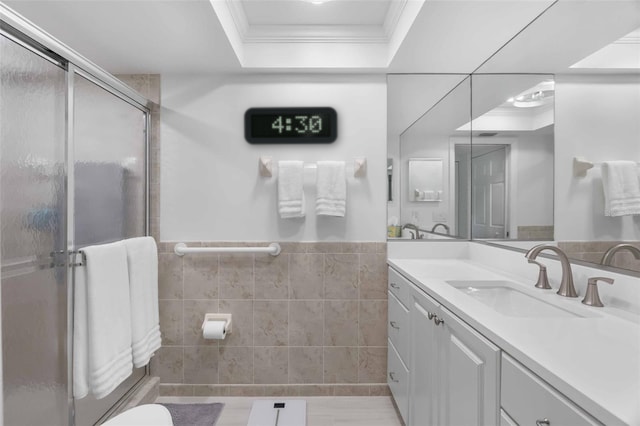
4:30
